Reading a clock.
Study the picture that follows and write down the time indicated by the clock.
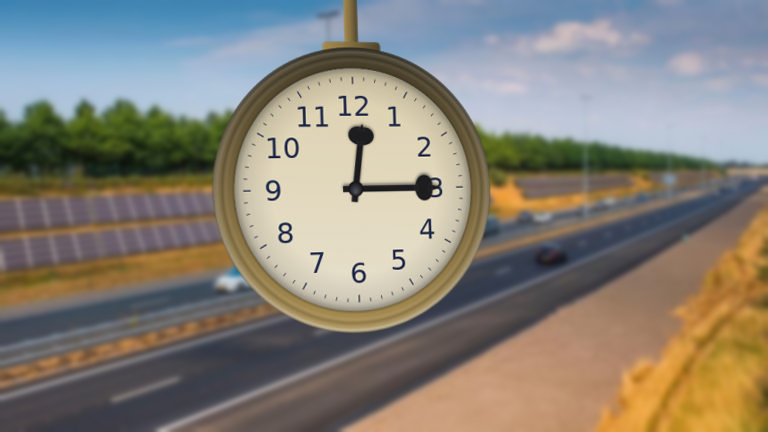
12:15
